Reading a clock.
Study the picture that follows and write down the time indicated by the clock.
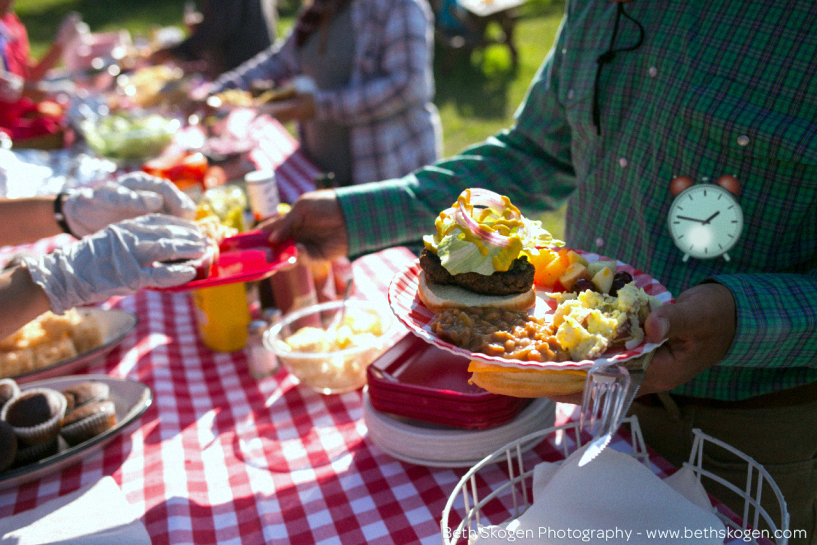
1:47
